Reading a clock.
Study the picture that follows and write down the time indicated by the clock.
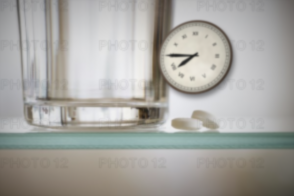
7:45
